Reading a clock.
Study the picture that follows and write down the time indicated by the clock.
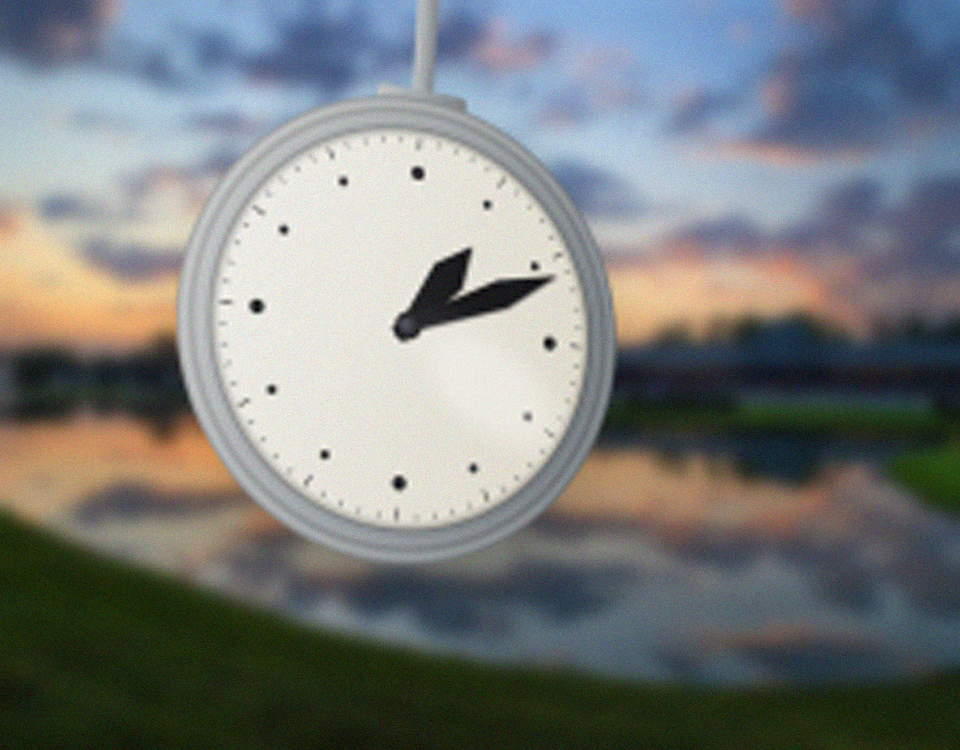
1:11
